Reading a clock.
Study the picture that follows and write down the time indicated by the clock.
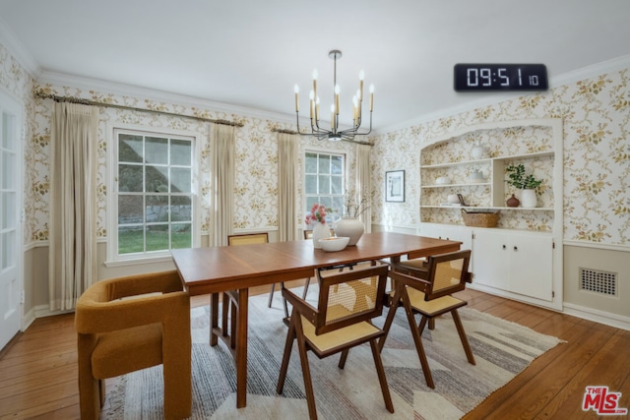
9:51:10
